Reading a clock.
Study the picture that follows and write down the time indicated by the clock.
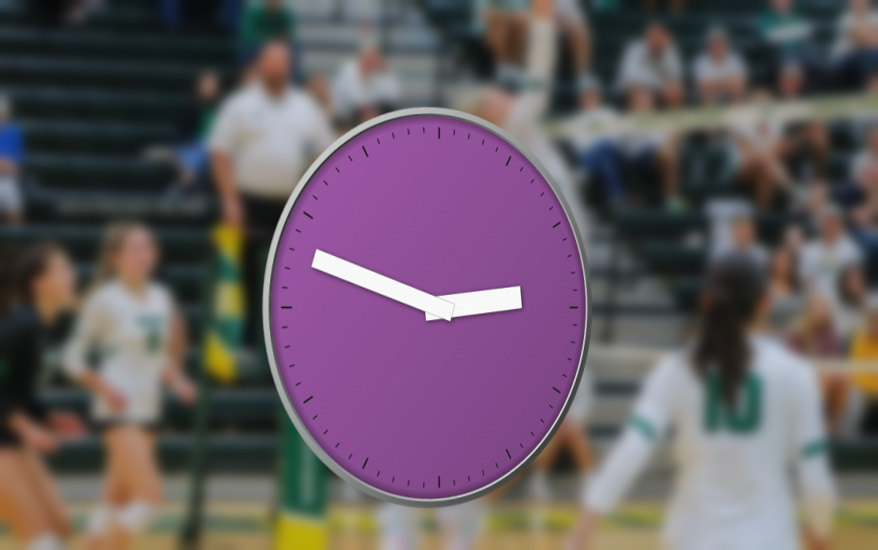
2:48
